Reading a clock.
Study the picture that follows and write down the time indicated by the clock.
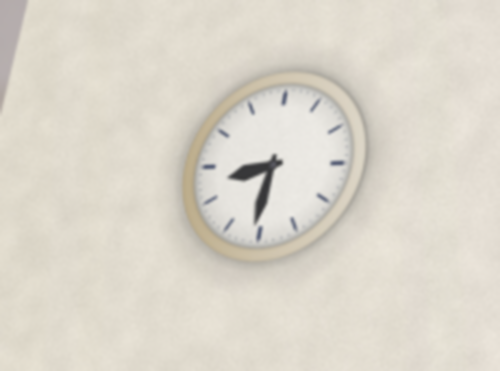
8:31
